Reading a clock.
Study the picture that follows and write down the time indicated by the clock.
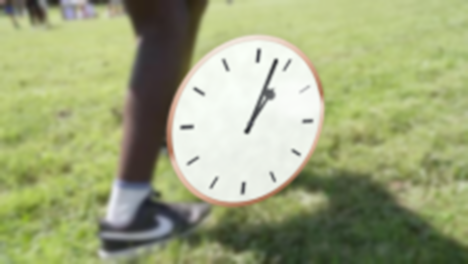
1:03
